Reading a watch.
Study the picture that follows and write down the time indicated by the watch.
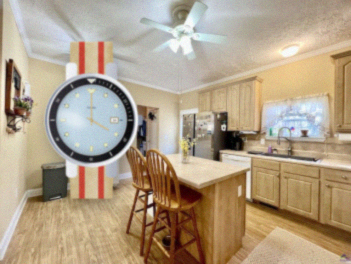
4:00
